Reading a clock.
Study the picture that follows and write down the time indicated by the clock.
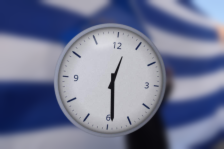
12:29
